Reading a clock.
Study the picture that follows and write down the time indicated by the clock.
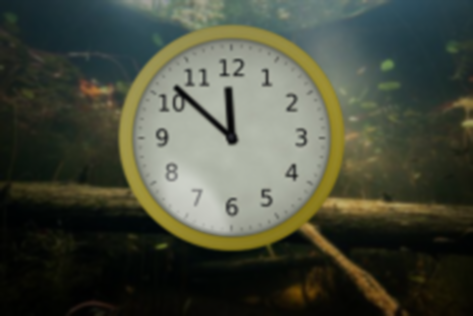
11:52
